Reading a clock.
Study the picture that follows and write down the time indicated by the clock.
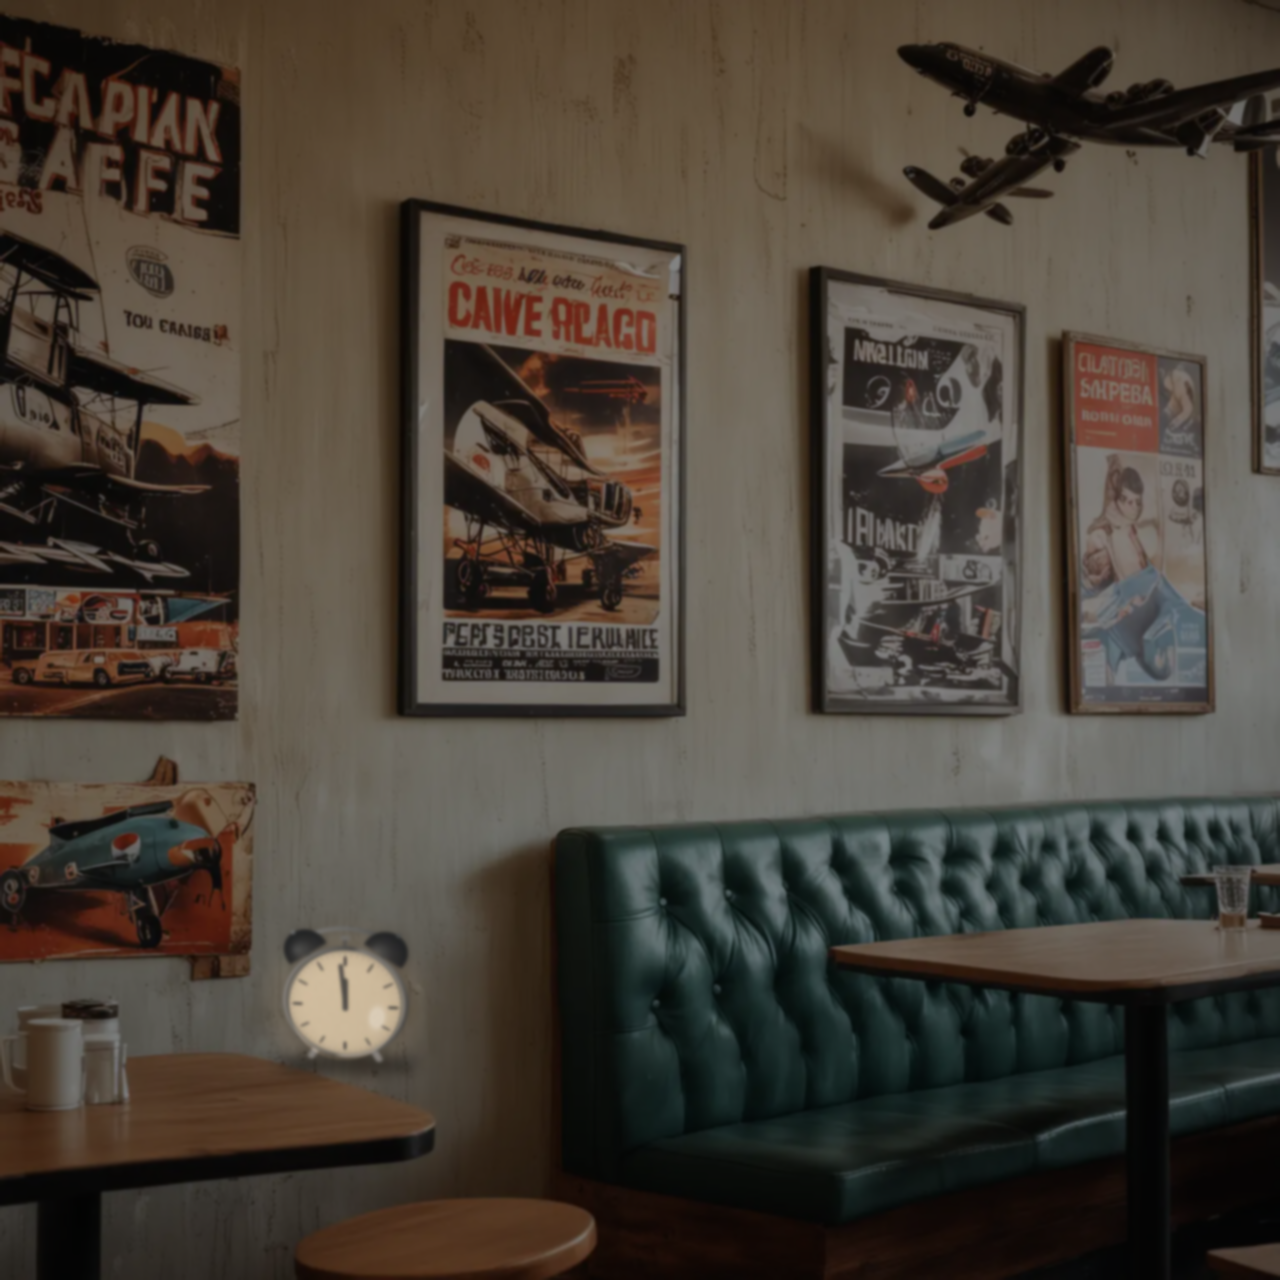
11:59
